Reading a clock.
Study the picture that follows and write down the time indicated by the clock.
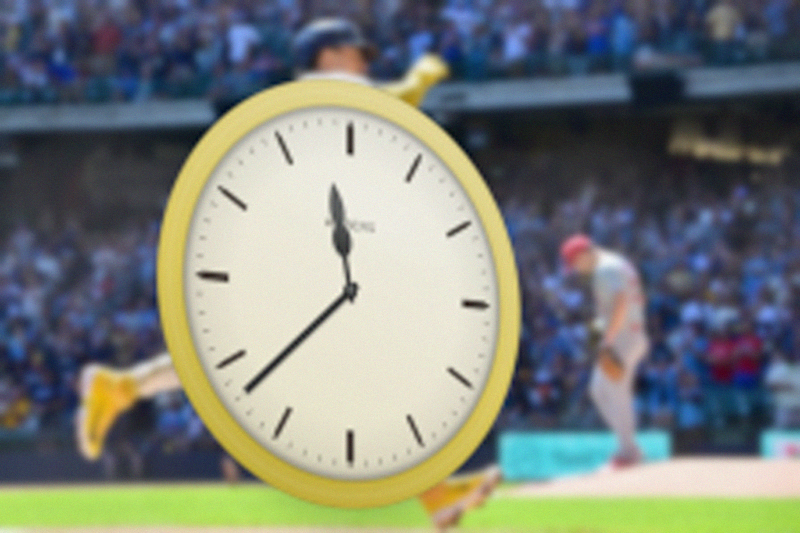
11:38
